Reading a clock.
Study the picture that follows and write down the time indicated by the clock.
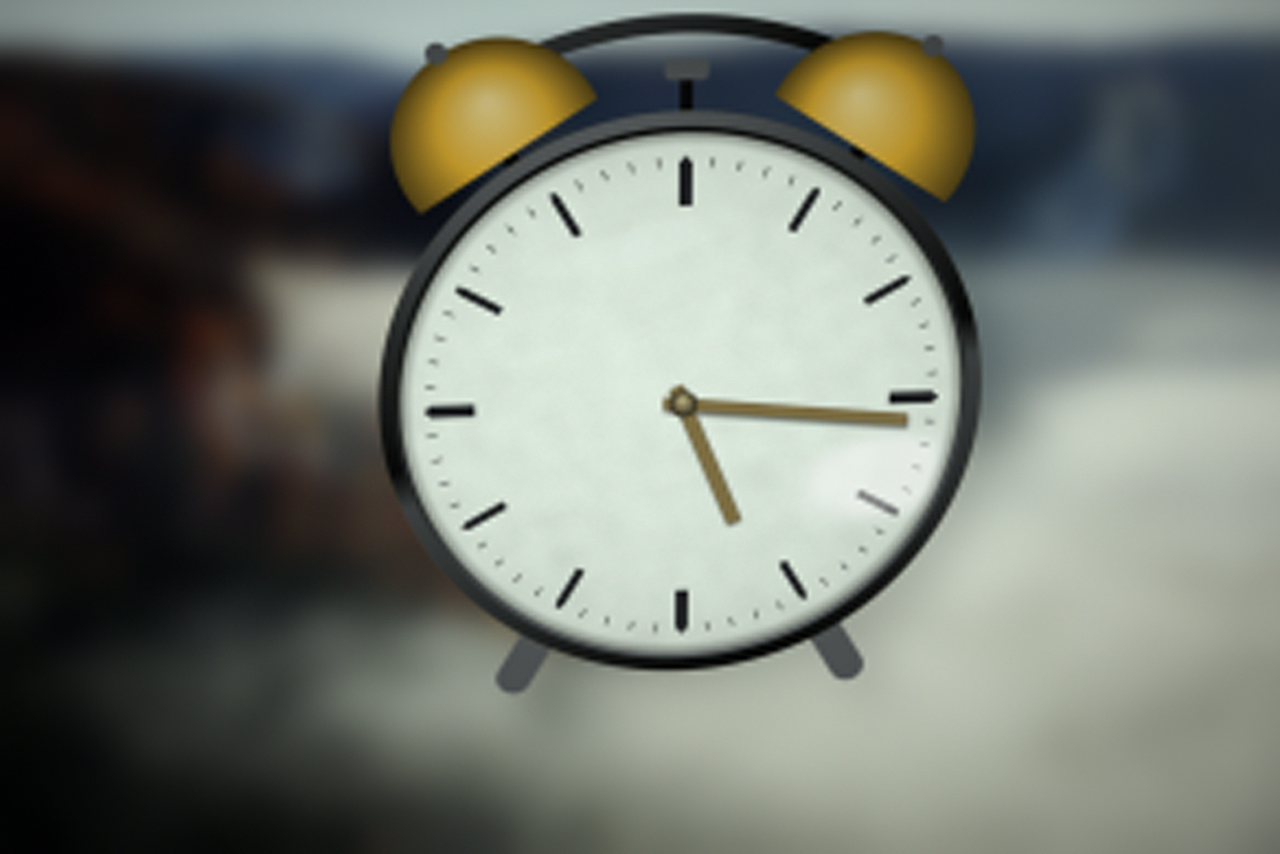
5:16
